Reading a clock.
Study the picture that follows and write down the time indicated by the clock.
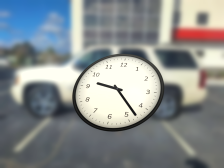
9:23
